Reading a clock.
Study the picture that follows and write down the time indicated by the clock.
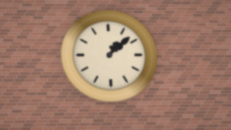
1:08
